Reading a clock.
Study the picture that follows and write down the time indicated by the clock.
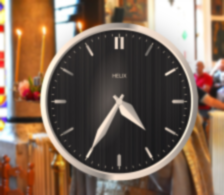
4:35
